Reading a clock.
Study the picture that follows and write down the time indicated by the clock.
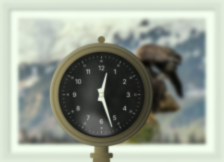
12:27
